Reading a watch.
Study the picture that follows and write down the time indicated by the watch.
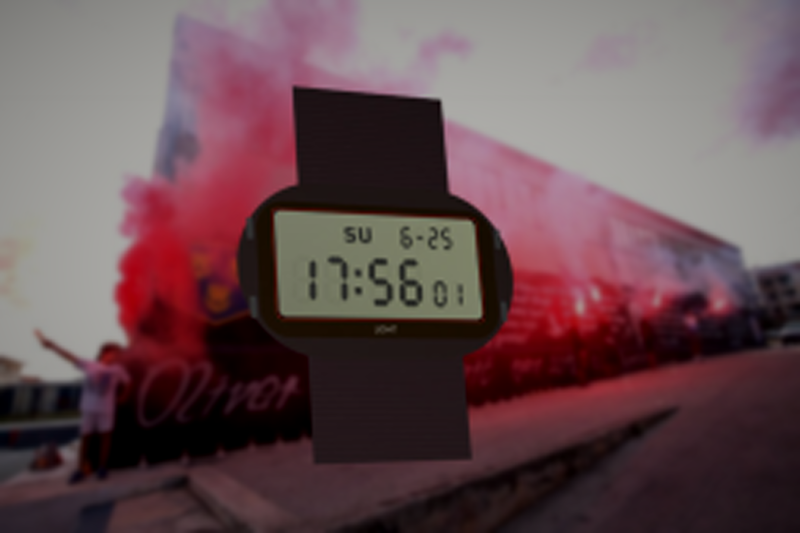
17:56:01
